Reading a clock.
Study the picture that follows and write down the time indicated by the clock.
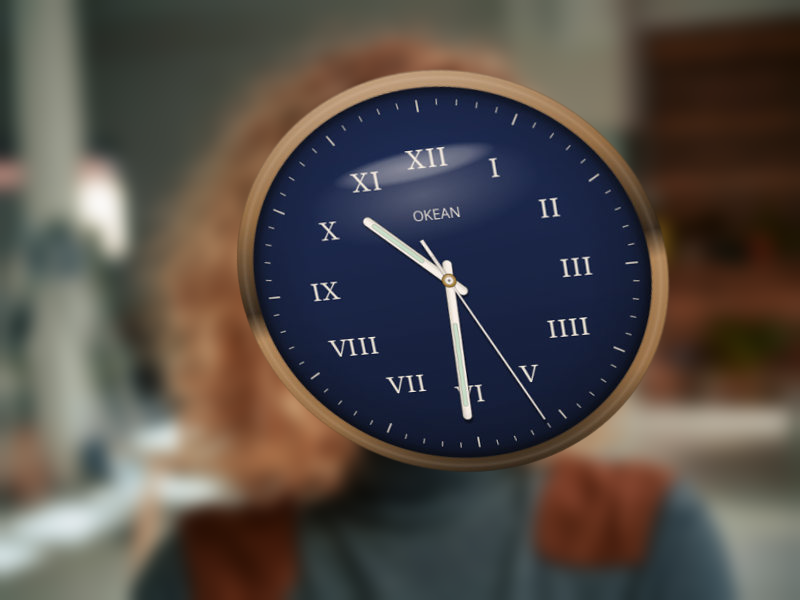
10:30:26
